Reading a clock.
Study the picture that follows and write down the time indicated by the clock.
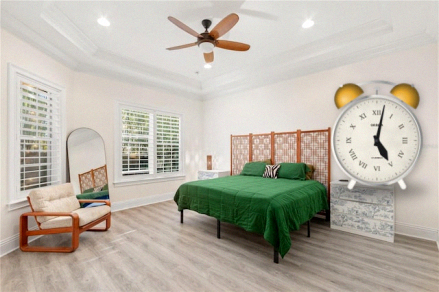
5:02
